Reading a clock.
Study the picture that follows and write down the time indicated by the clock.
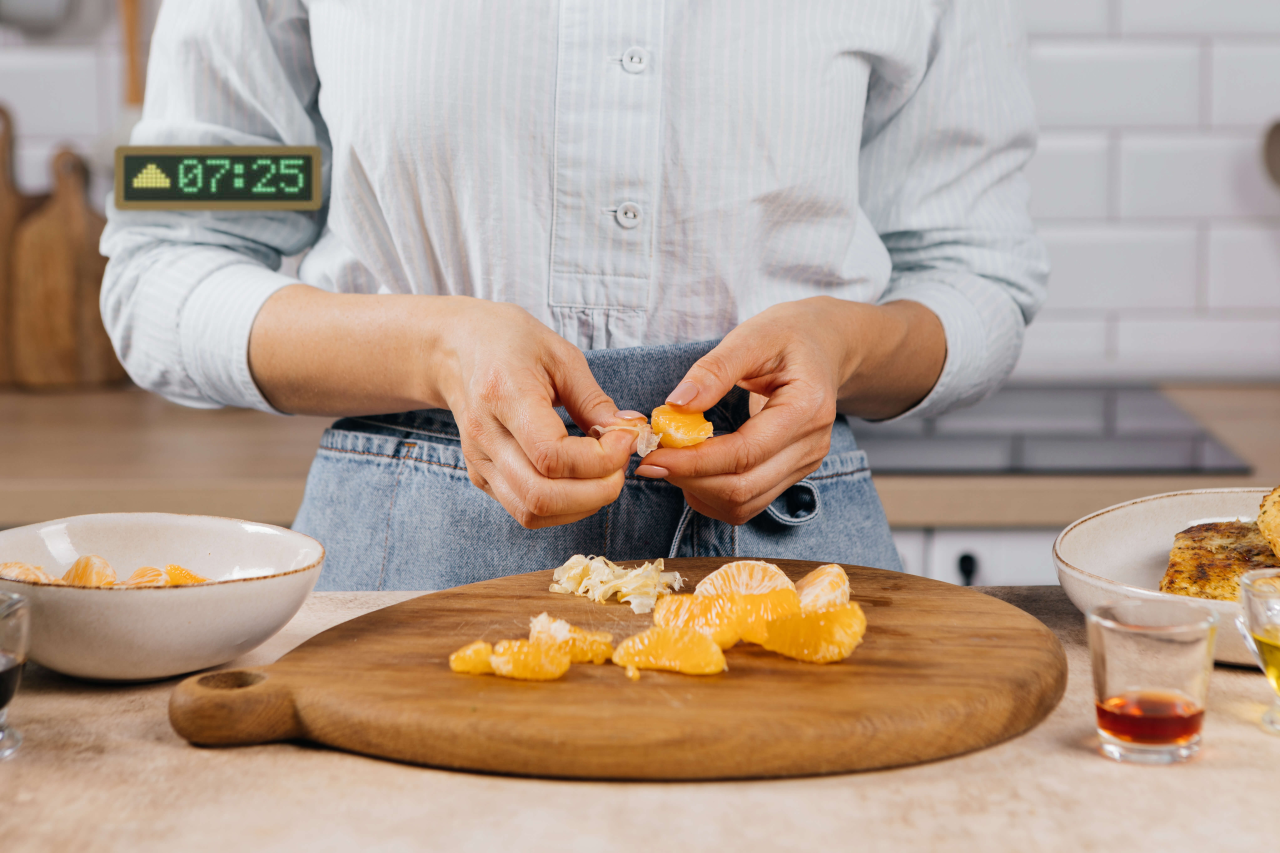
7:25
